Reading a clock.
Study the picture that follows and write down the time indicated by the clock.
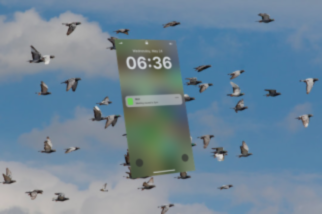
6:36
